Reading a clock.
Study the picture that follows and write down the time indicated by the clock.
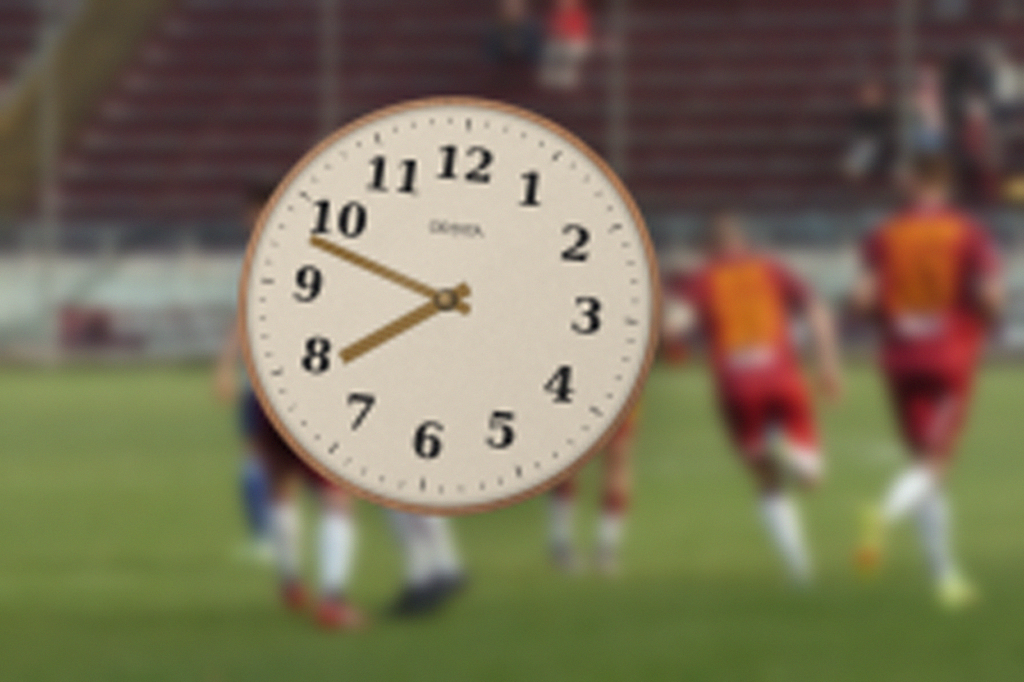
7:48
